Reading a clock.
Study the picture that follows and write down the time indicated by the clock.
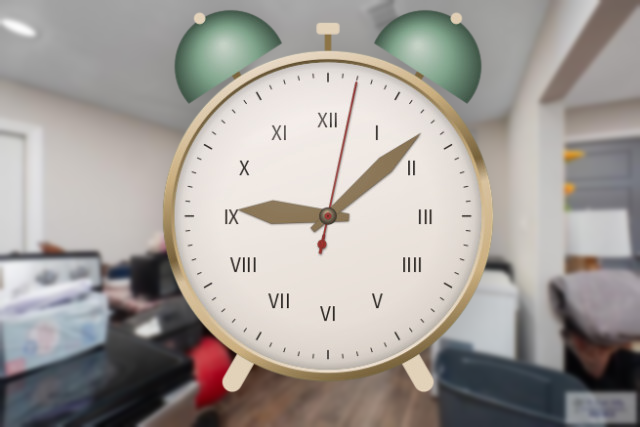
9:08:02
